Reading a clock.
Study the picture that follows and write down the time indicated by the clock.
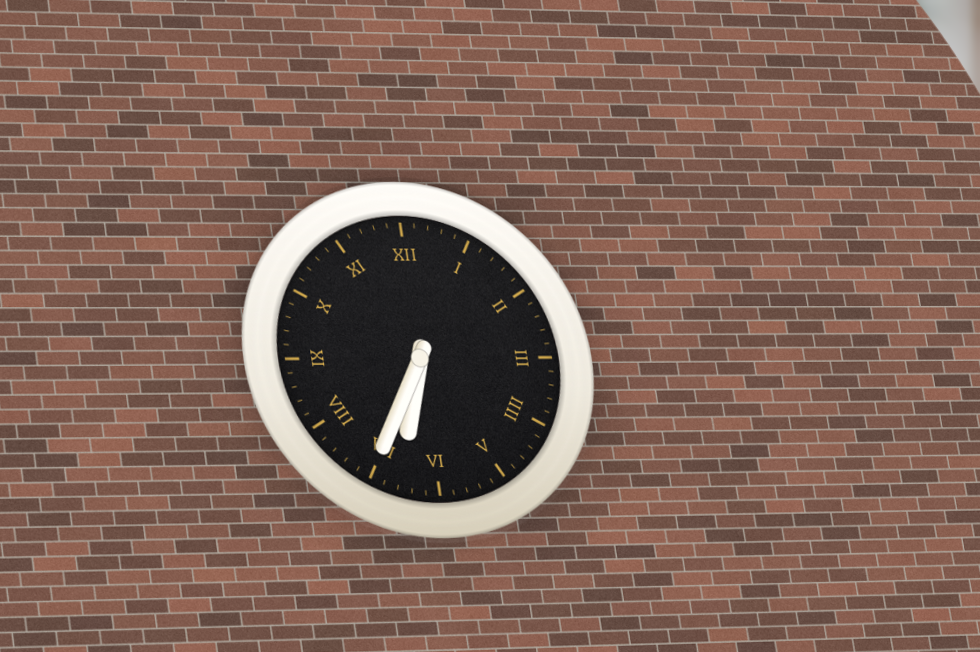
6:35
